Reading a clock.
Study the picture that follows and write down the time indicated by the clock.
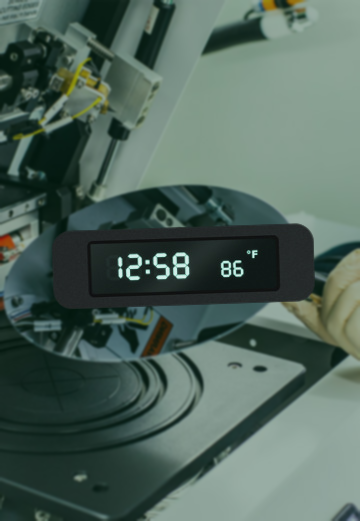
12:58
